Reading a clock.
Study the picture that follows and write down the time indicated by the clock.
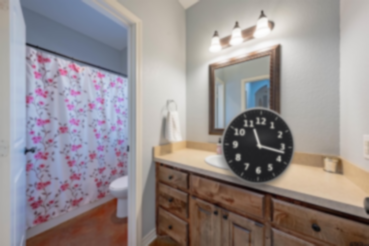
11:17
